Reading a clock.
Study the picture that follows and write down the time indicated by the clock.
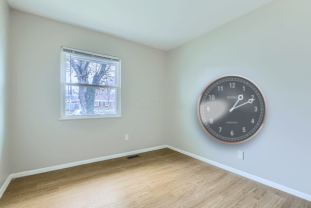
1:11
